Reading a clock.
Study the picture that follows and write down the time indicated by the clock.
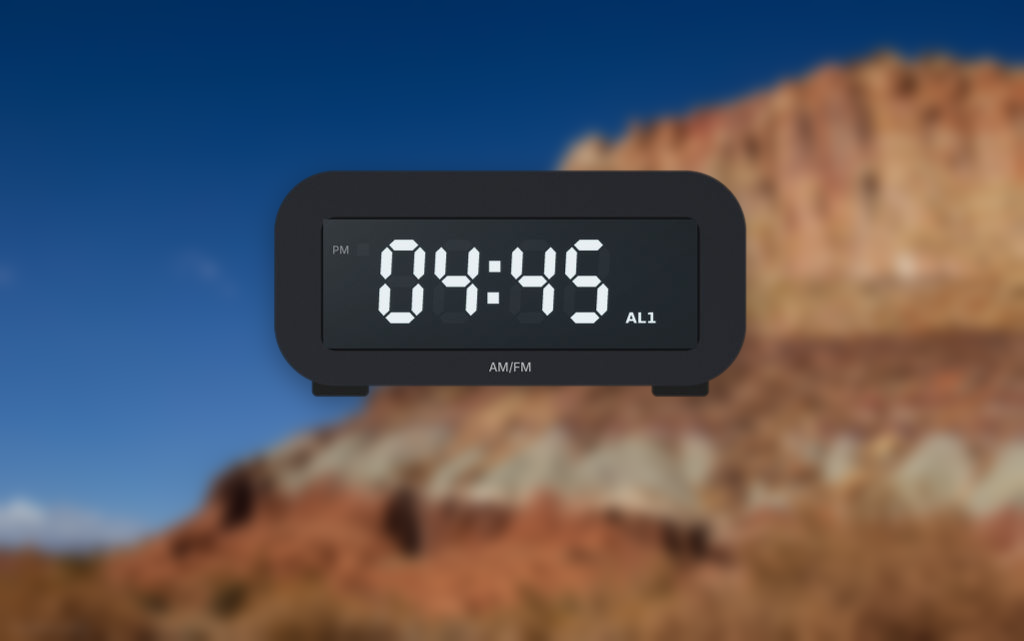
4:45
